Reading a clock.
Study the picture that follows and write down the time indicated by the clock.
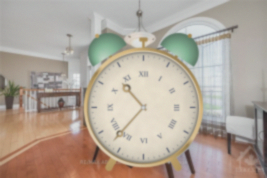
10:37
